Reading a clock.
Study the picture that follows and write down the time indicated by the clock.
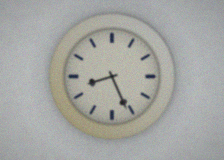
8:26
